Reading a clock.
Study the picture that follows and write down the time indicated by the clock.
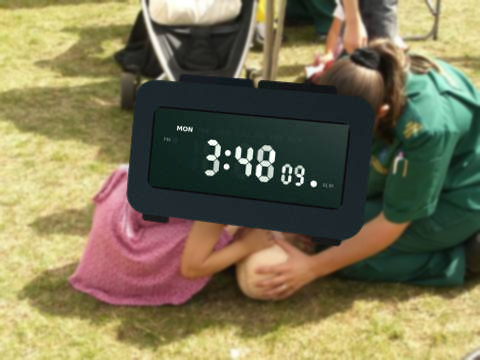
3:48:09
